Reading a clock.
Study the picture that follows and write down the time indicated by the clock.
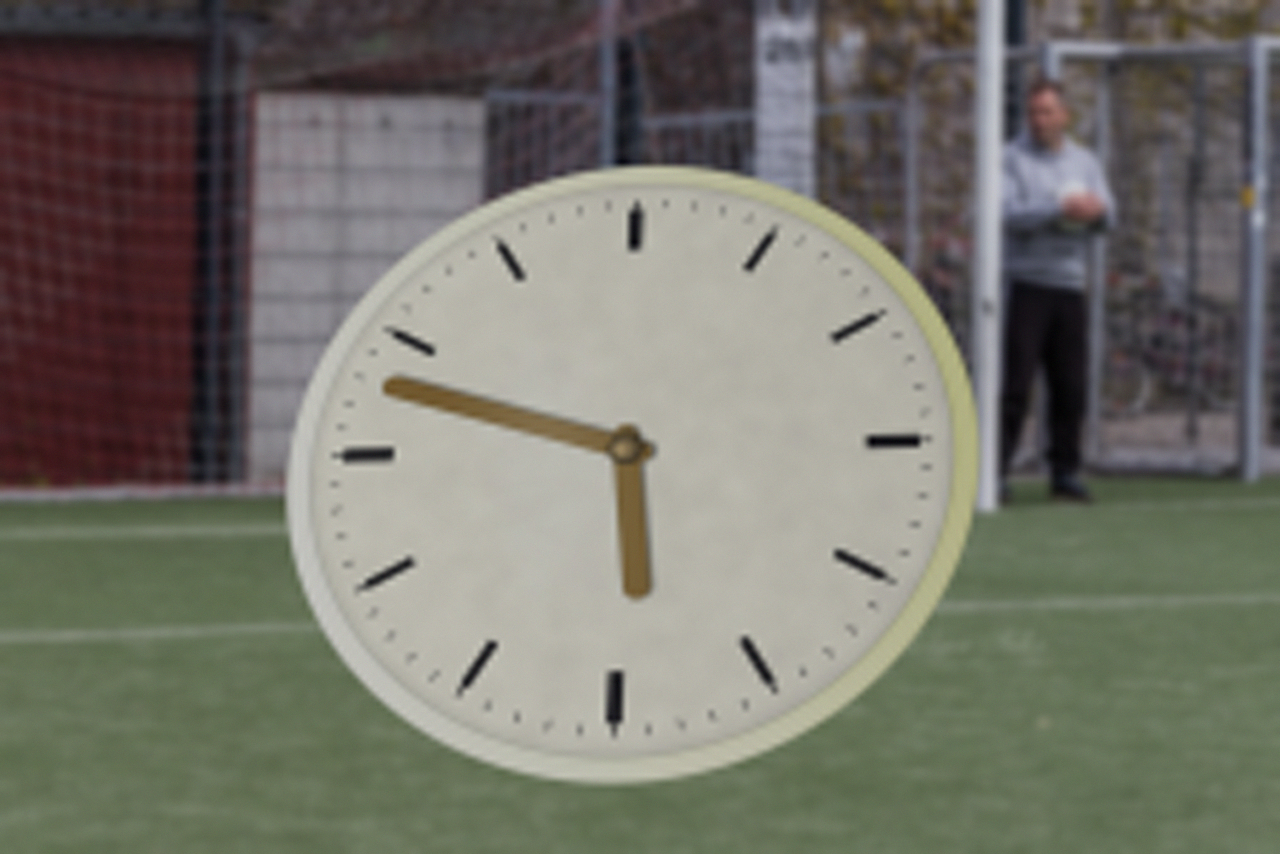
5:48
